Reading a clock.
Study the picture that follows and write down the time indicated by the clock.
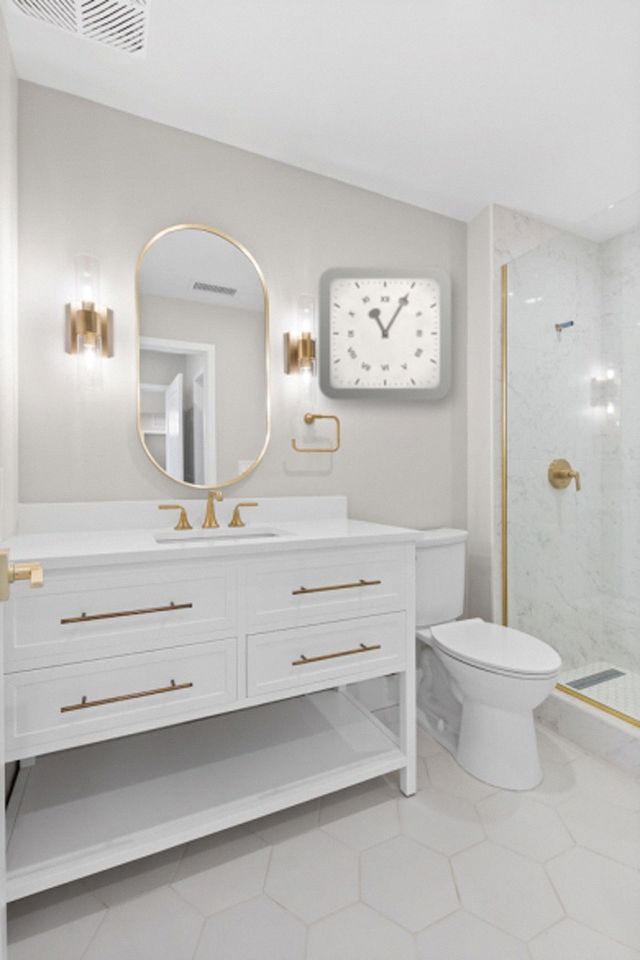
11:05
